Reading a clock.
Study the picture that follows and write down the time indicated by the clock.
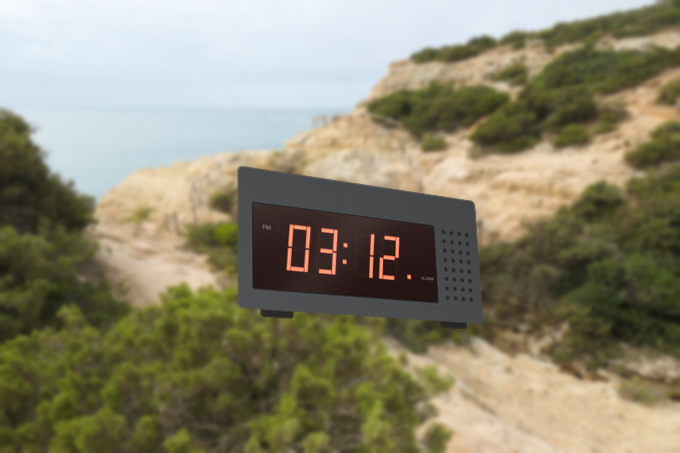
3:12
